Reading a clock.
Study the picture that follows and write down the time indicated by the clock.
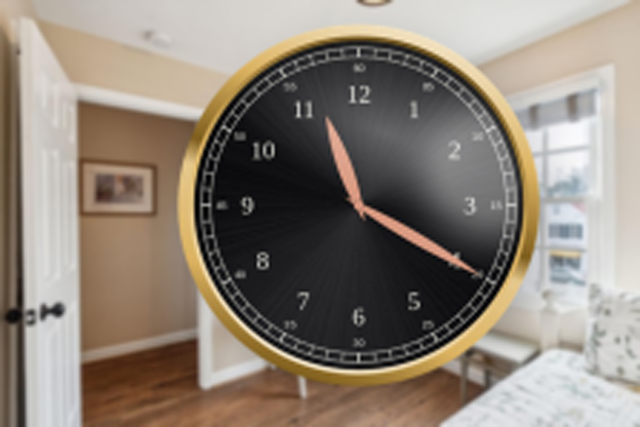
11:20
